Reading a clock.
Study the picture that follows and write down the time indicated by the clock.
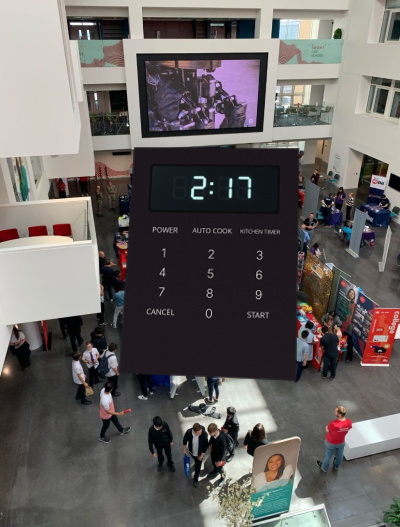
2:17
